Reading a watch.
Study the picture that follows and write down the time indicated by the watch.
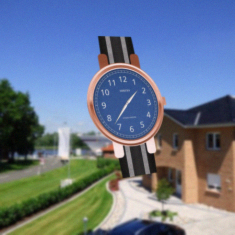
1:37
